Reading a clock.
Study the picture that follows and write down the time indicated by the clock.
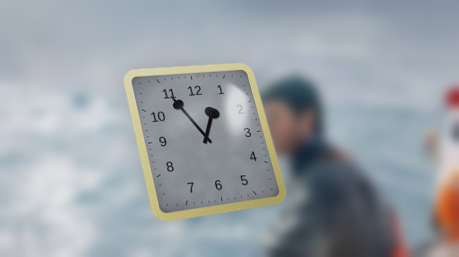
12:55
